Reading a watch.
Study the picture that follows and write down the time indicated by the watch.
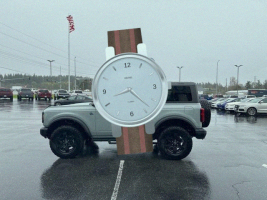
8:23
